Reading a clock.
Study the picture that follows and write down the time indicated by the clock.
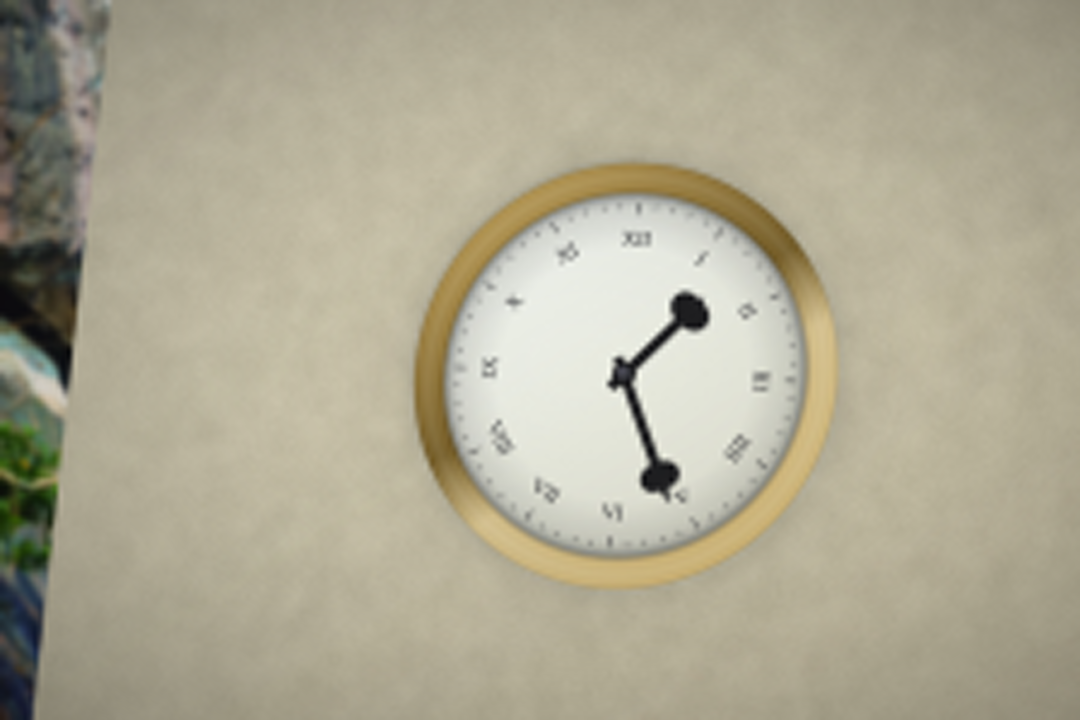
1:26
